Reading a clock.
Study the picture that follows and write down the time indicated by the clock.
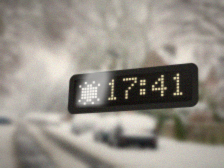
17:41
